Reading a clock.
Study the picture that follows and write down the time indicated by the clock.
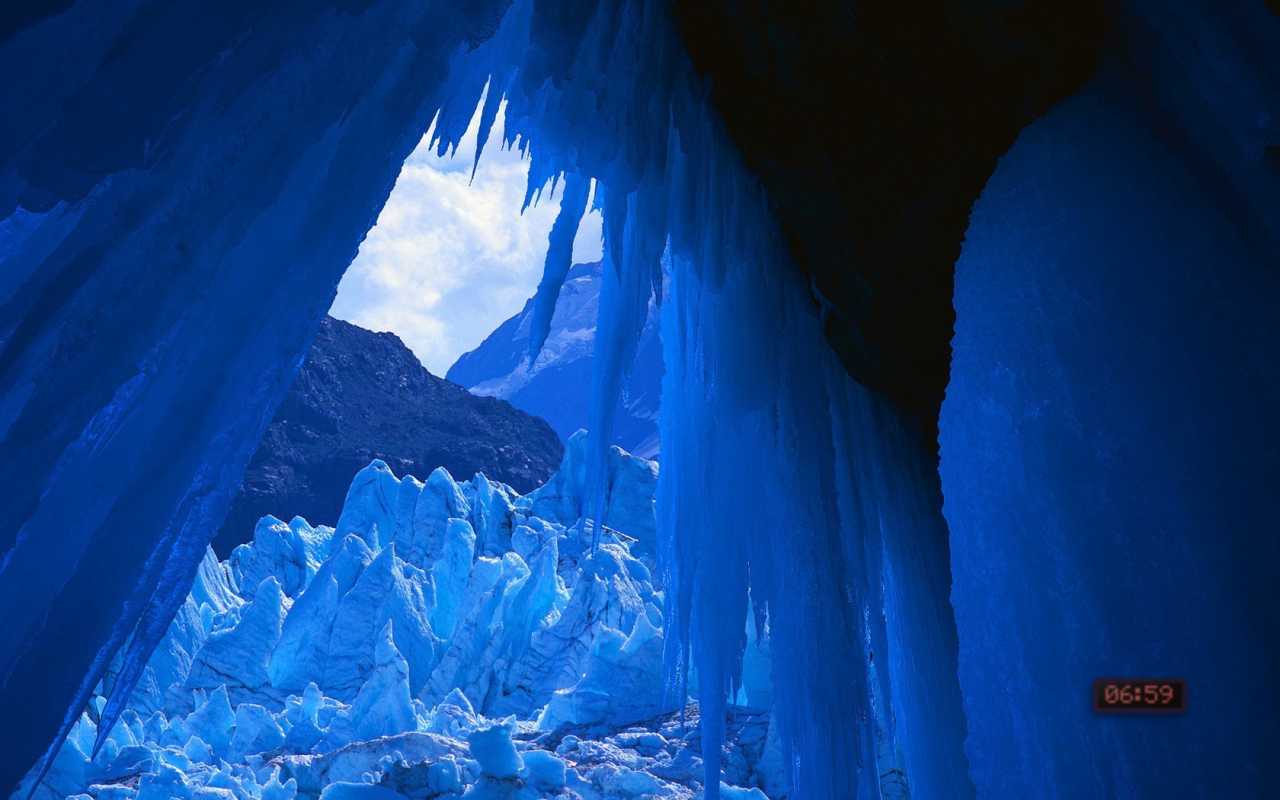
6:59
